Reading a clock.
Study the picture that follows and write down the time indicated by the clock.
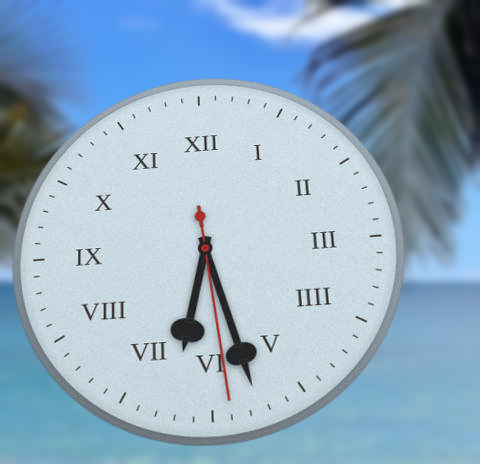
6:27:29
